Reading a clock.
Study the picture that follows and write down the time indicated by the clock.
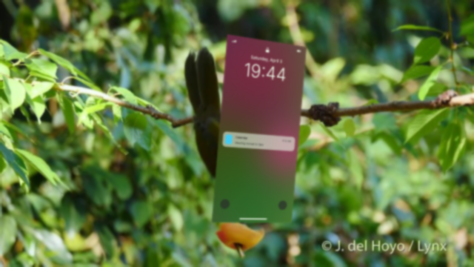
19:44
